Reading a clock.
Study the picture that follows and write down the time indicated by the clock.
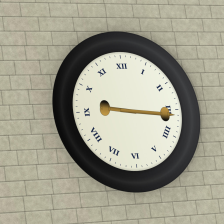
9:16
